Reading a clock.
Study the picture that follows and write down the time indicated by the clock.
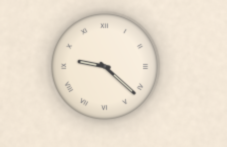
9:22
